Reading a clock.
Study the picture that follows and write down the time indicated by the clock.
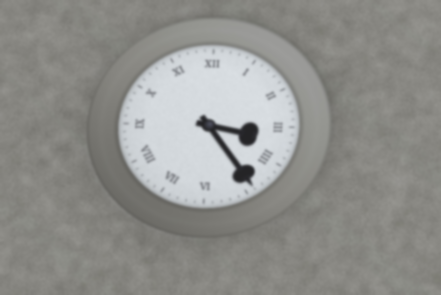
3:24
